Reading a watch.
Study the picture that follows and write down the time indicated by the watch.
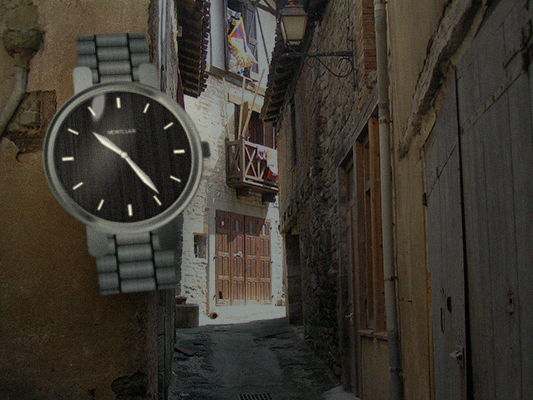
10:24
